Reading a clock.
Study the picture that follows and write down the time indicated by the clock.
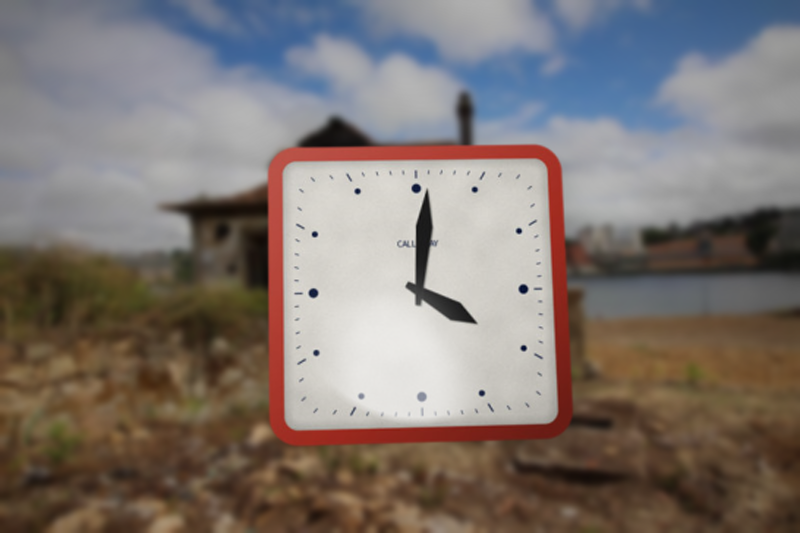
4:01
